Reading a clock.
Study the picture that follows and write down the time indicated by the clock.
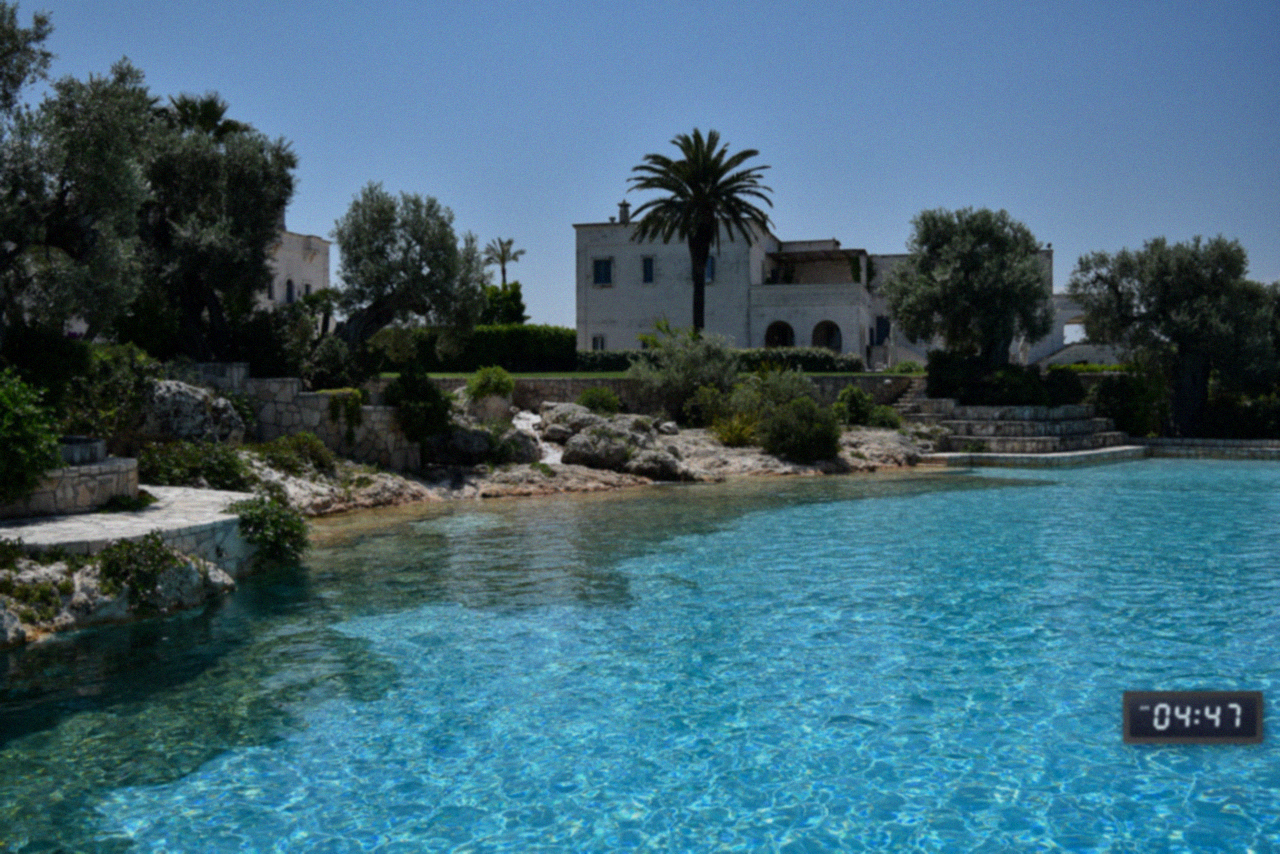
4:47
